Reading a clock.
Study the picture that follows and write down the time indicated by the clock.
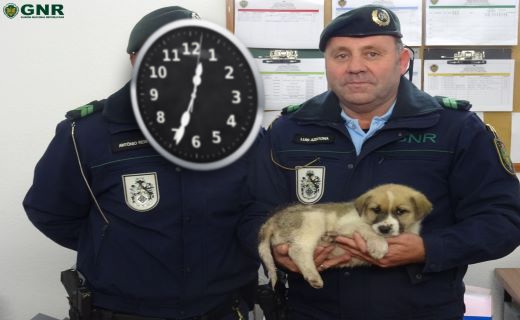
12:34:02
